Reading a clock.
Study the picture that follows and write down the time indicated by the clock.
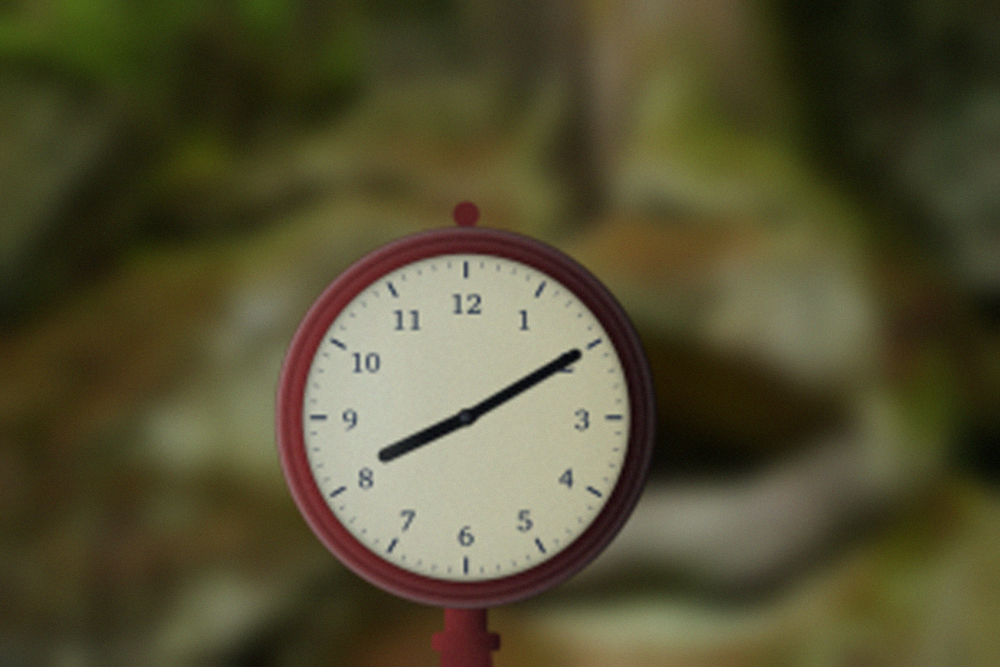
8:10
